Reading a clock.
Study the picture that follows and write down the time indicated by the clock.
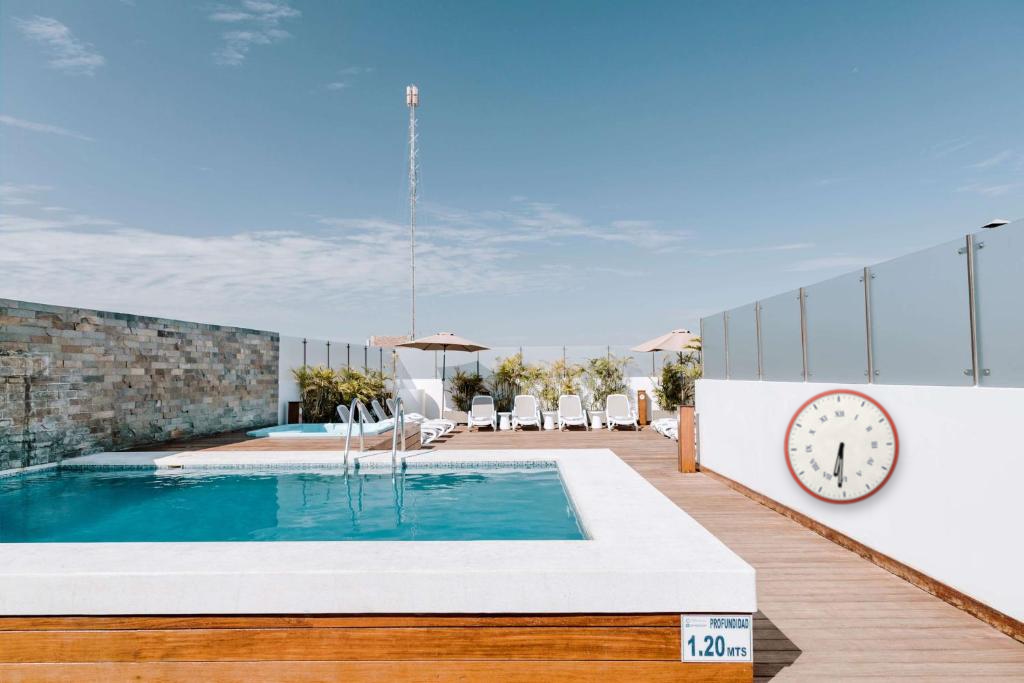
6:31
